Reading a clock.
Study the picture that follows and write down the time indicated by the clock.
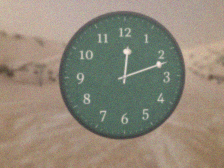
12:12
